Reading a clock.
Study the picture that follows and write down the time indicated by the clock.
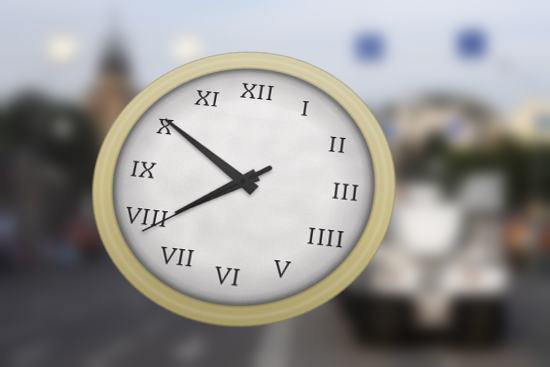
7:50:39
